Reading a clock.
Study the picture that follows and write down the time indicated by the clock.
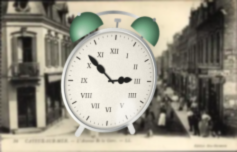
2:52
